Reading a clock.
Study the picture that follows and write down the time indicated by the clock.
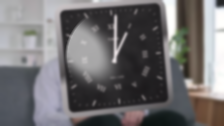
1:01
